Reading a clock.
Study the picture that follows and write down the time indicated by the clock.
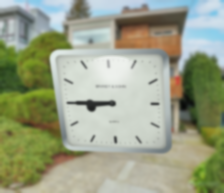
8:45
